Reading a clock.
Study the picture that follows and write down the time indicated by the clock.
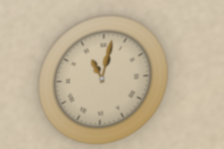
11:02
